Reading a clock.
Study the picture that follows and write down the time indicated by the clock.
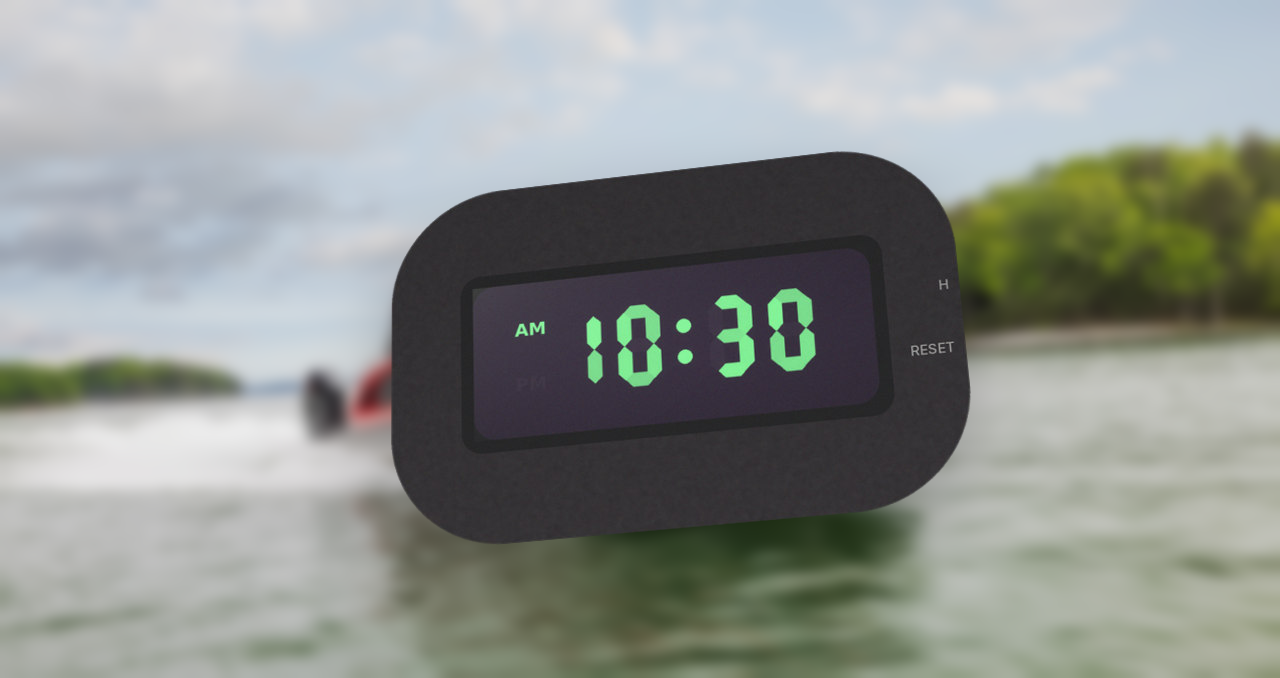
10:30
